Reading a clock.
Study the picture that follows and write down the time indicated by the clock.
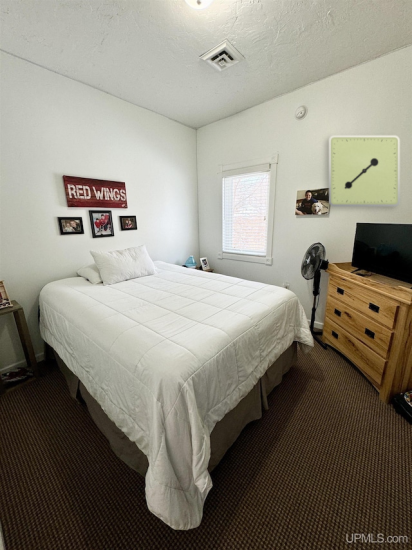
1:38
